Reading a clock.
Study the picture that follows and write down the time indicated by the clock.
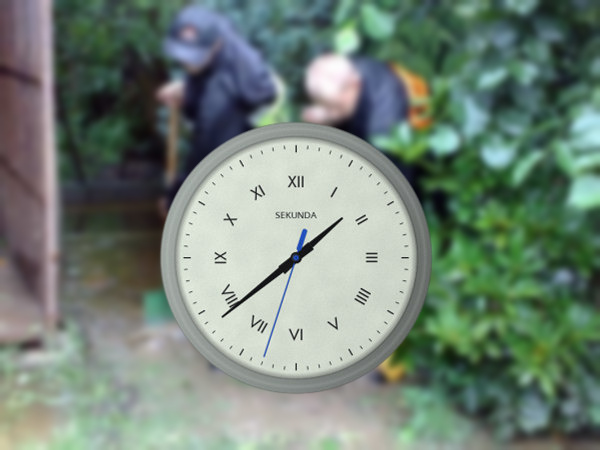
1:38:33
